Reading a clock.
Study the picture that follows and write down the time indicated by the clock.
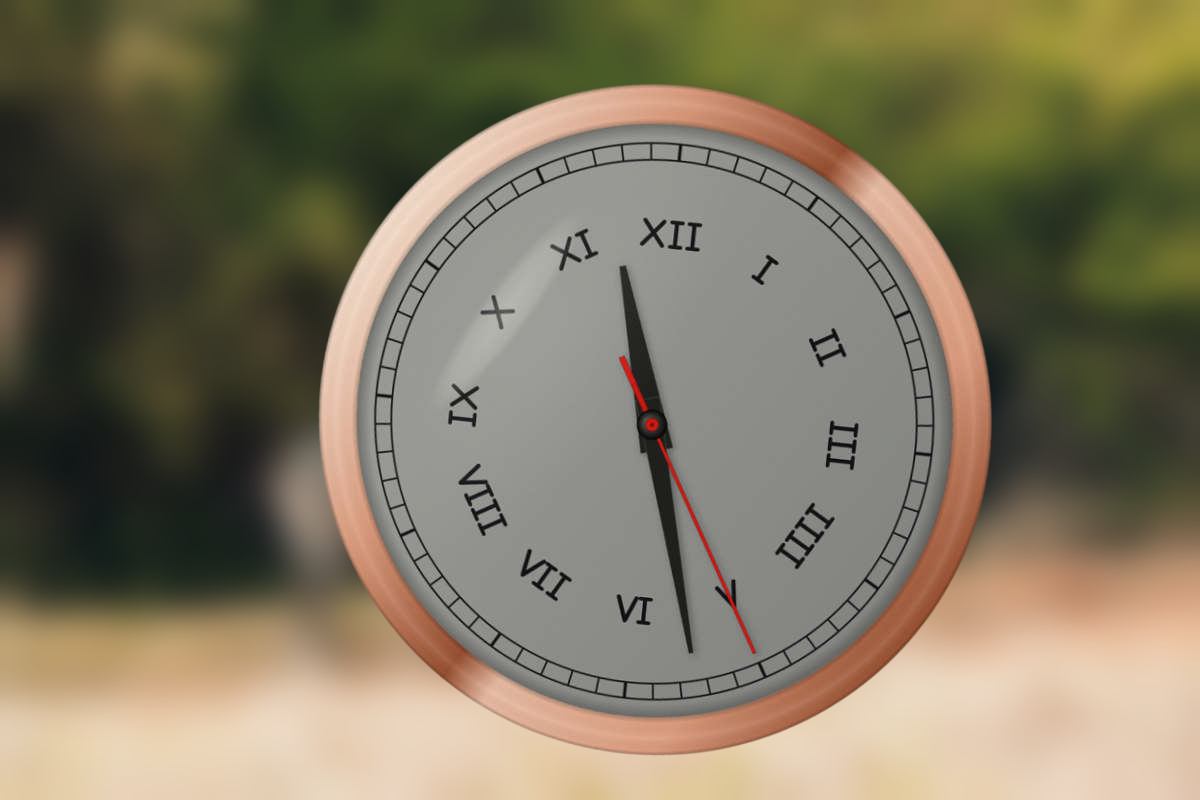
11:27:25
